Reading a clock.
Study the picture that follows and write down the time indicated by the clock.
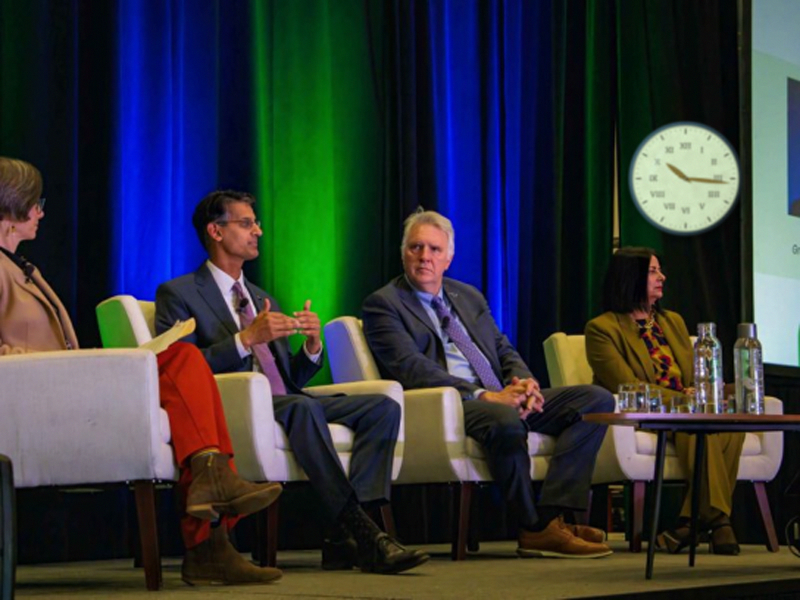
10:16
